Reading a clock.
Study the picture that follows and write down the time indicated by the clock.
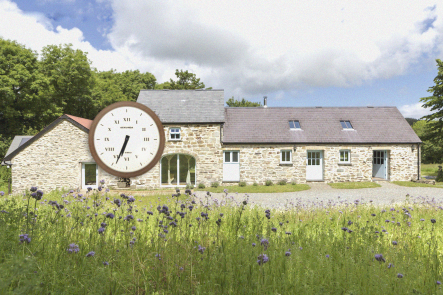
6:34
